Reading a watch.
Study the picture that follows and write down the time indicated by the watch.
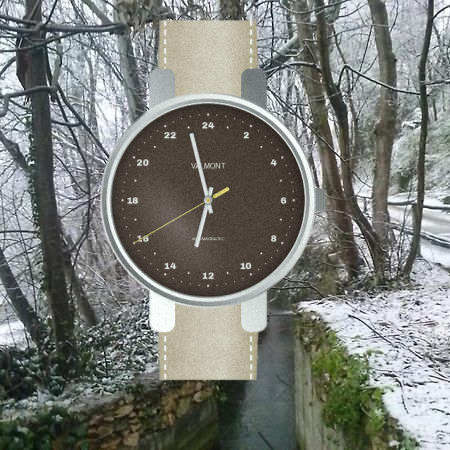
12:57:40
